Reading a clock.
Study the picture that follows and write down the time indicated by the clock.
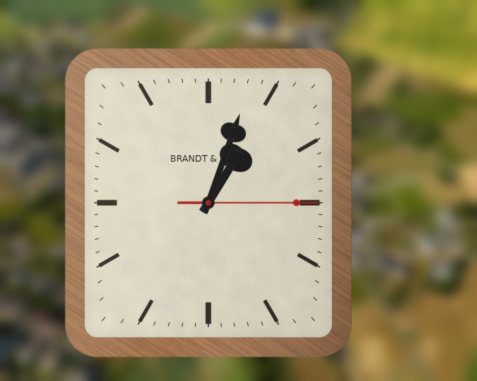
1:03:15
